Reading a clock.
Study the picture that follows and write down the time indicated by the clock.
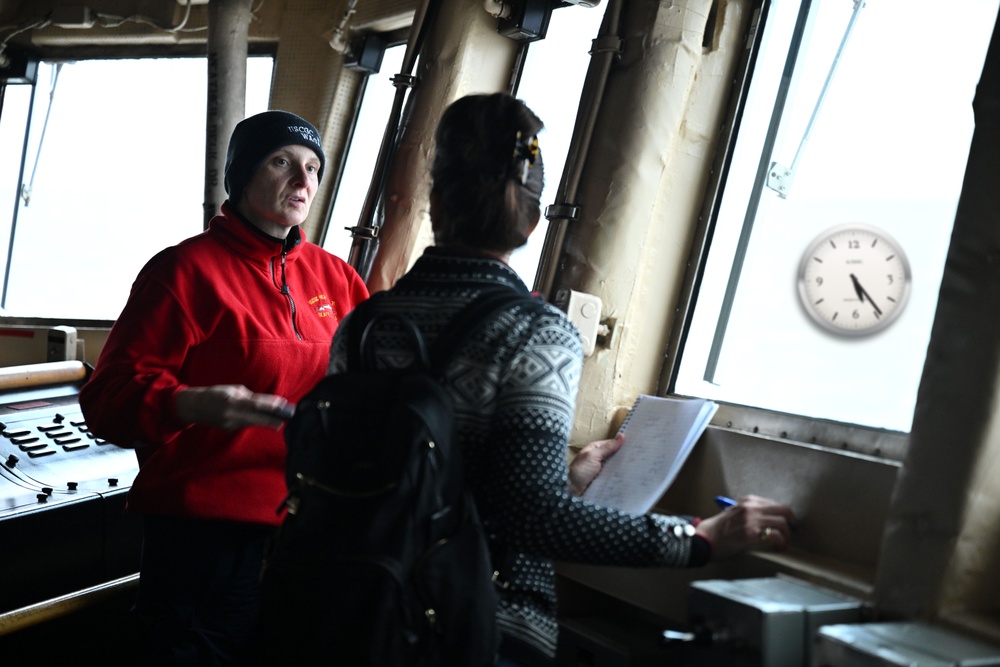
5:24
